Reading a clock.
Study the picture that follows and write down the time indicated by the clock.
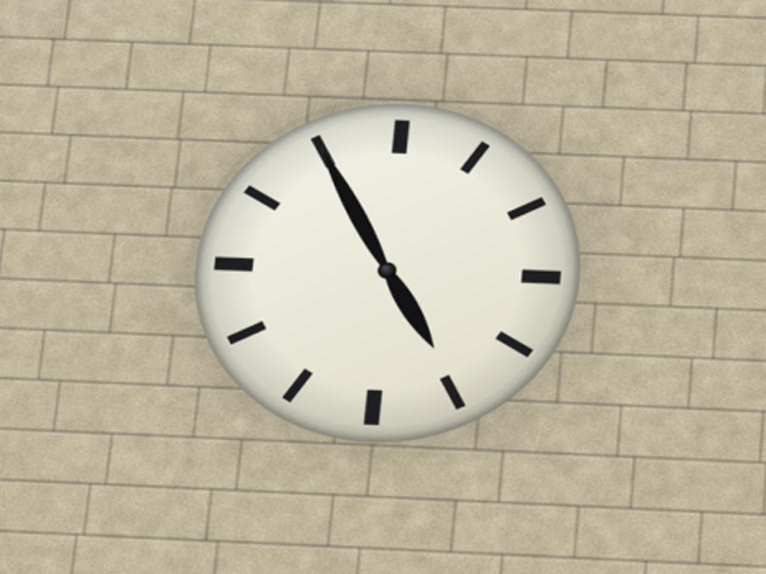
4:55
